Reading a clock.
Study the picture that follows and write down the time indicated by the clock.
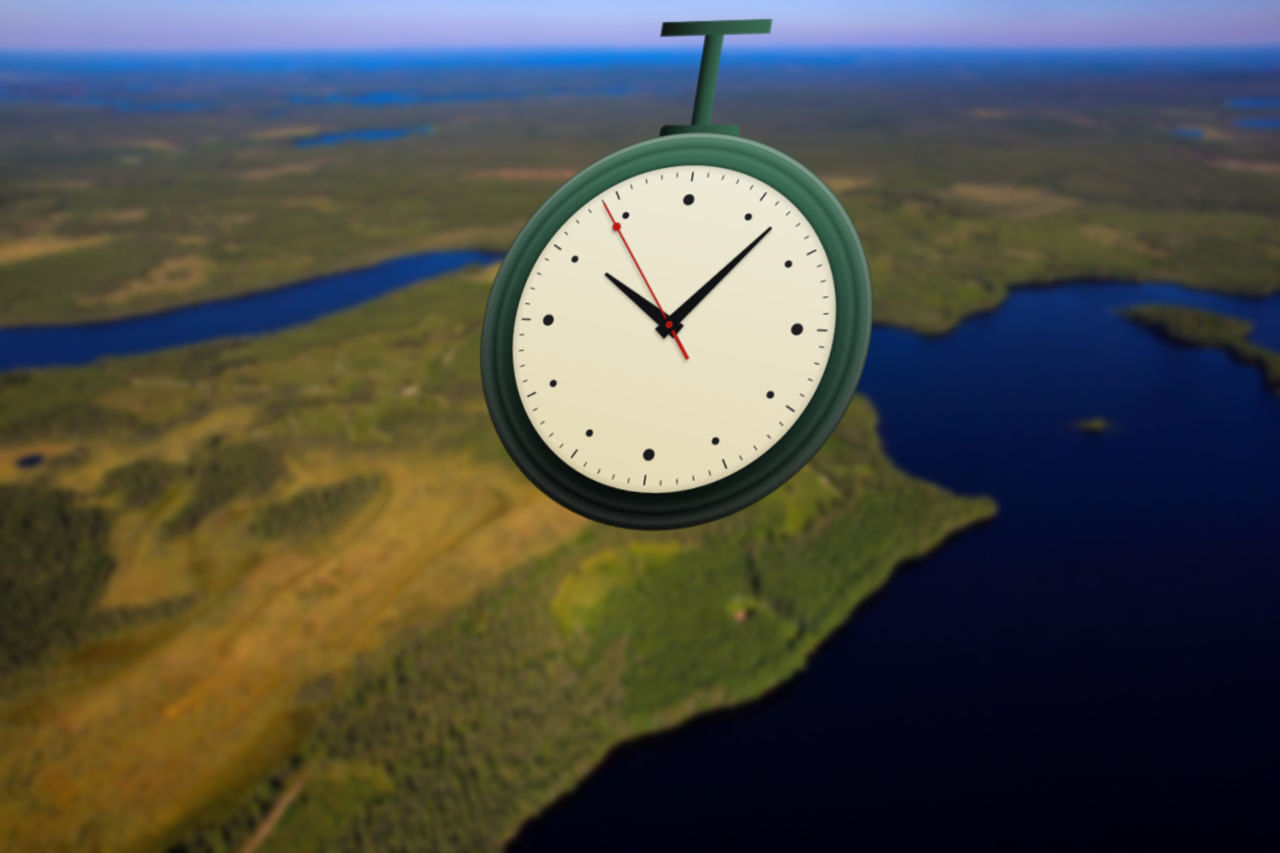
10:06:54
